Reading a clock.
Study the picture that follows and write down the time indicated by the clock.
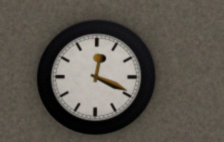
12:19
